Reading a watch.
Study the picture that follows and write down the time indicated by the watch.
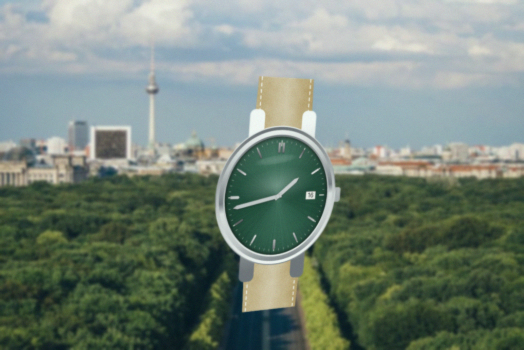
1:43
